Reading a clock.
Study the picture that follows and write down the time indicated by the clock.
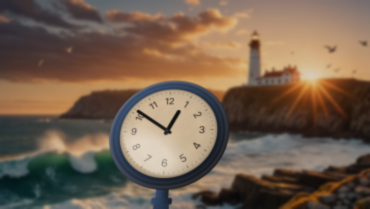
12:51
